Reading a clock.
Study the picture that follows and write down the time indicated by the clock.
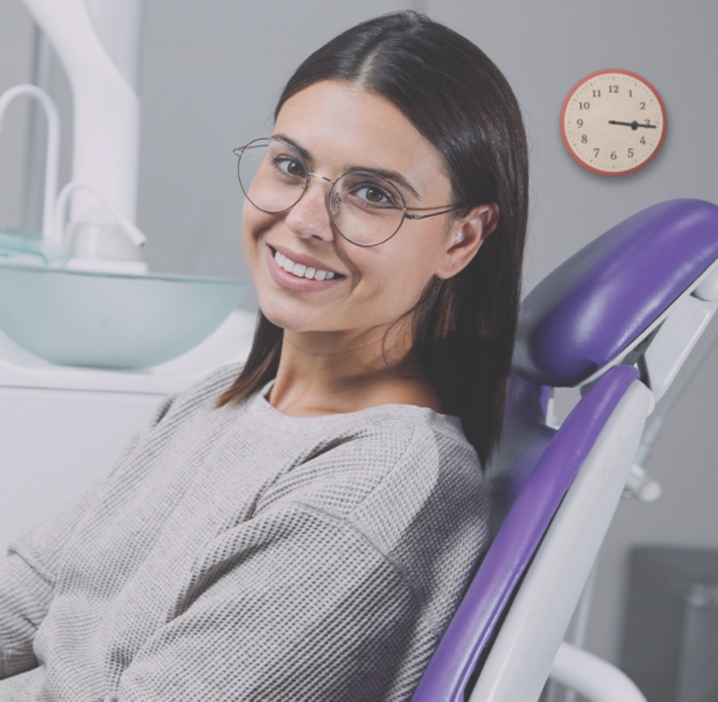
3:16
